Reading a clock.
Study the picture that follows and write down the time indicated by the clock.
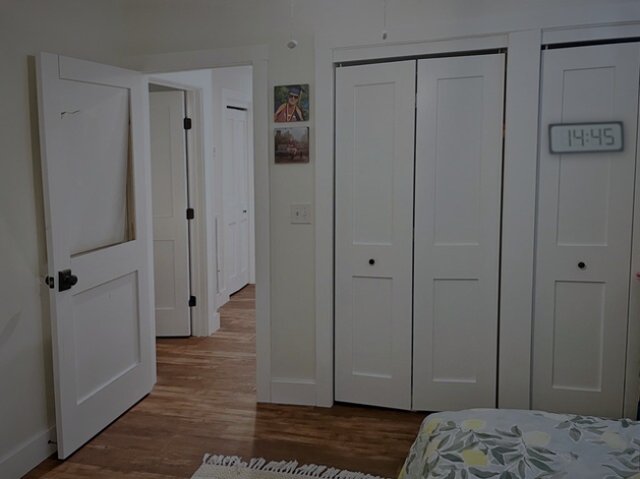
14:45
